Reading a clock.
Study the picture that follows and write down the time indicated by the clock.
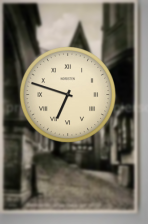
6:48
